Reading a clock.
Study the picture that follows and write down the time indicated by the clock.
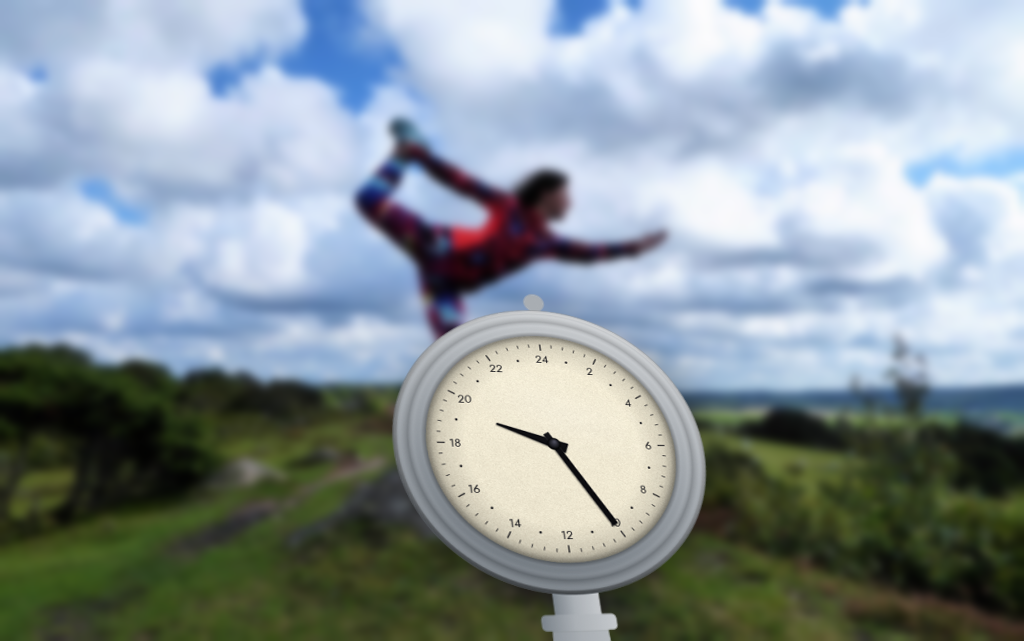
19:25
